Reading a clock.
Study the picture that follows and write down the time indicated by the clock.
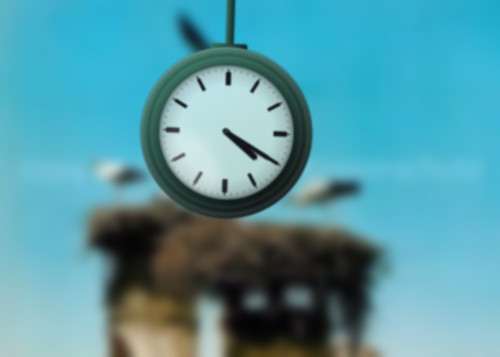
4:20
